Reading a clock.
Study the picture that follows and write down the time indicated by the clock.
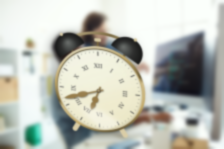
6:42
